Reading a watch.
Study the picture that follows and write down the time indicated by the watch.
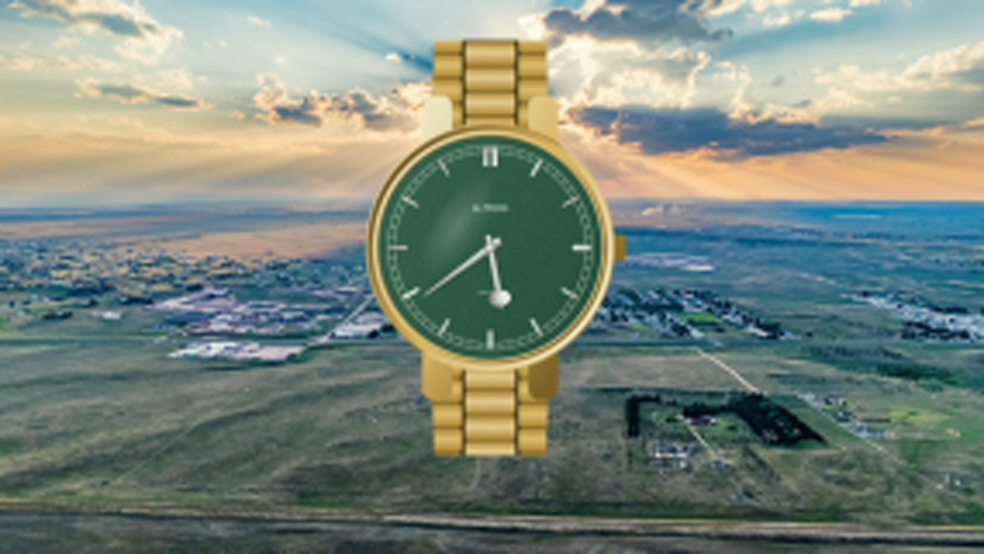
5:39
